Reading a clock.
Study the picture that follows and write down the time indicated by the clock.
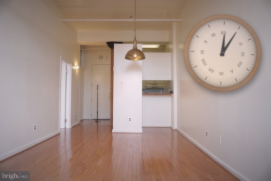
12:05
